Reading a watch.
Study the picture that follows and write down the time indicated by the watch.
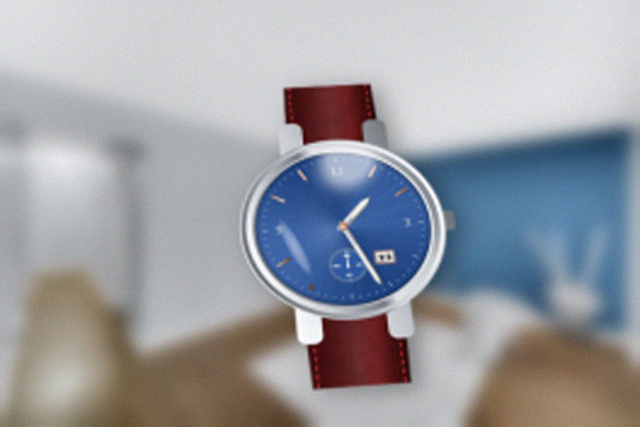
1:26
